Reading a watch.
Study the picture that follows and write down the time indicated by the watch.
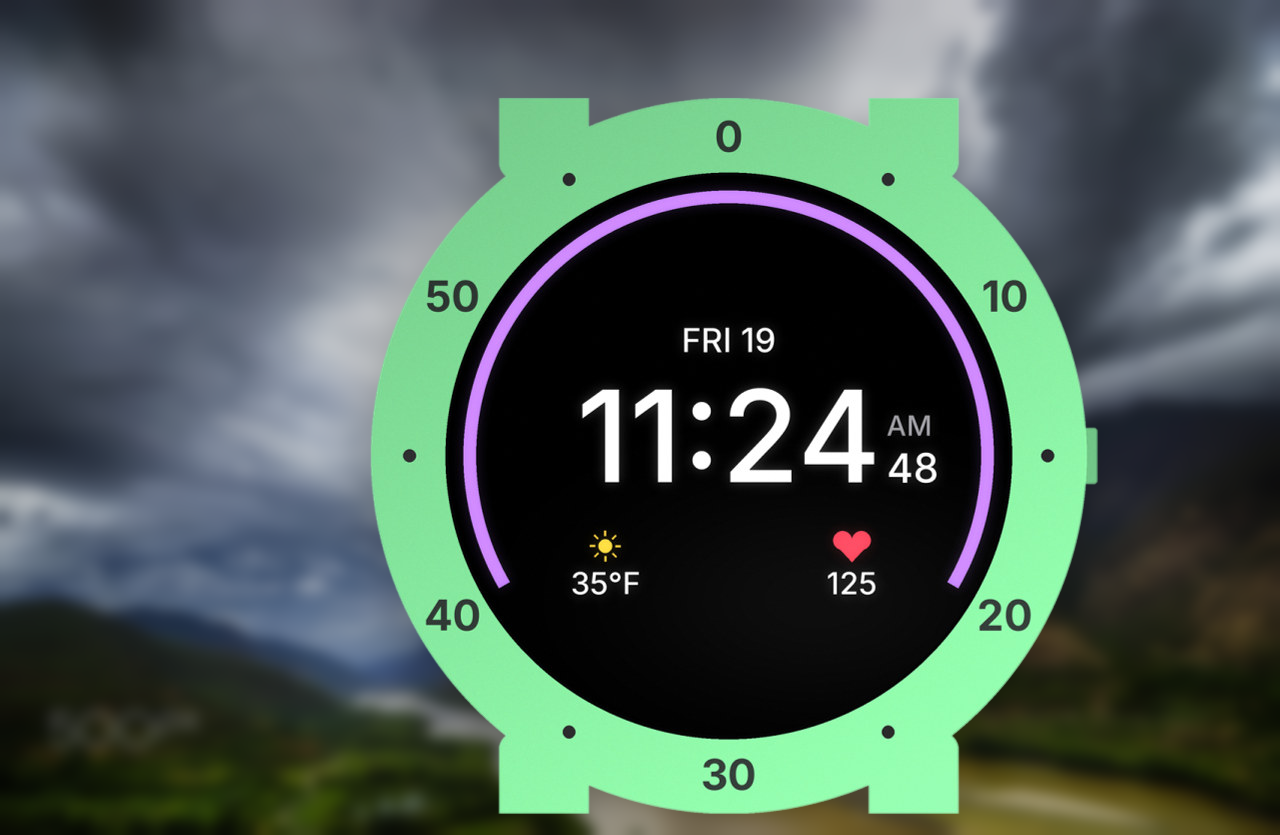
11:24:48
